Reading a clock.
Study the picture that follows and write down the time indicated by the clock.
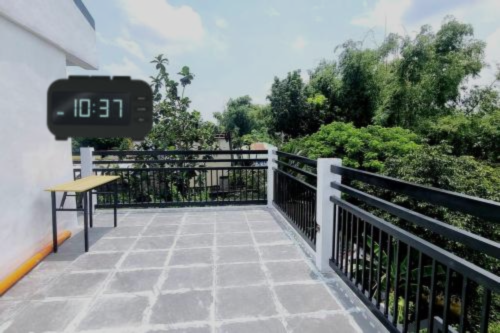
10:37
